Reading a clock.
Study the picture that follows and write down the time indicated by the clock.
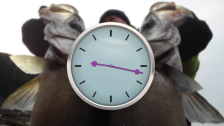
9:17
